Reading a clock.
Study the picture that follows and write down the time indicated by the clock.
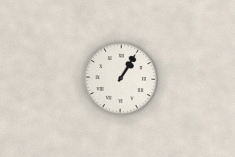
1:05
